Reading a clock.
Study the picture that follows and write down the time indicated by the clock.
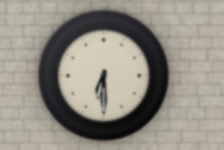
6:30
